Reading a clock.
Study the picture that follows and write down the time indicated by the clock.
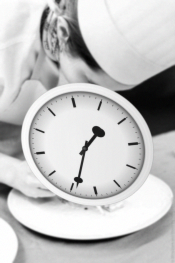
1:34
